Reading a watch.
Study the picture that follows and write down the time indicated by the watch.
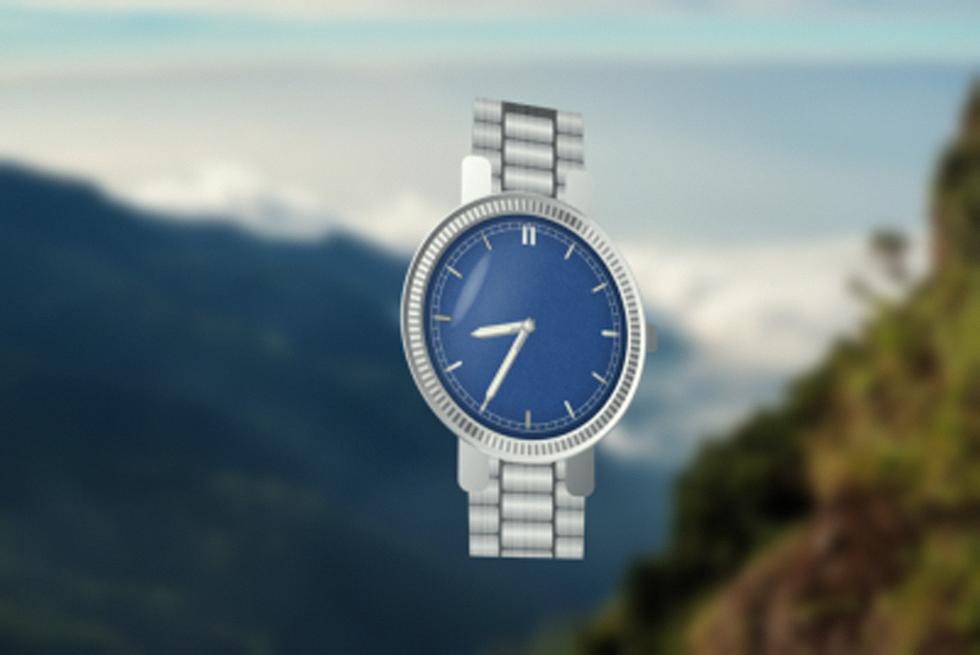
8:35
